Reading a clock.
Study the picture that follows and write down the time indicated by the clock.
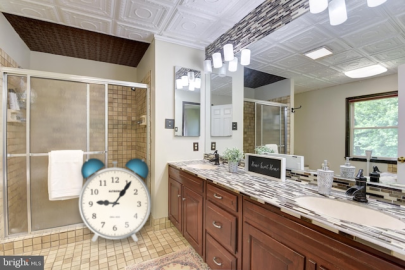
9:06
